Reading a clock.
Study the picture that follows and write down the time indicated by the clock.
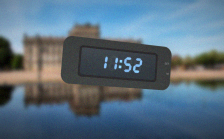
11:52
